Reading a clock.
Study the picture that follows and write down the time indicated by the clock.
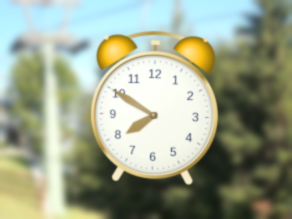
7:50
